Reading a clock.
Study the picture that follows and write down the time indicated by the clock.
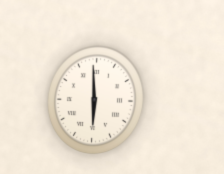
5:59
